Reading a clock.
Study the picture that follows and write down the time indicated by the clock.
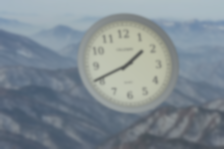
1:41
